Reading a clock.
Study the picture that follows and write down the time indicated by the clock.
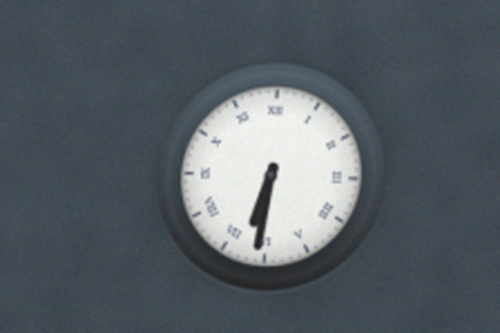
6:31
